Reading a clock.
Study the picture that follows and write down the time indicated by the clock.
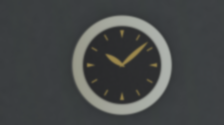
10:08
